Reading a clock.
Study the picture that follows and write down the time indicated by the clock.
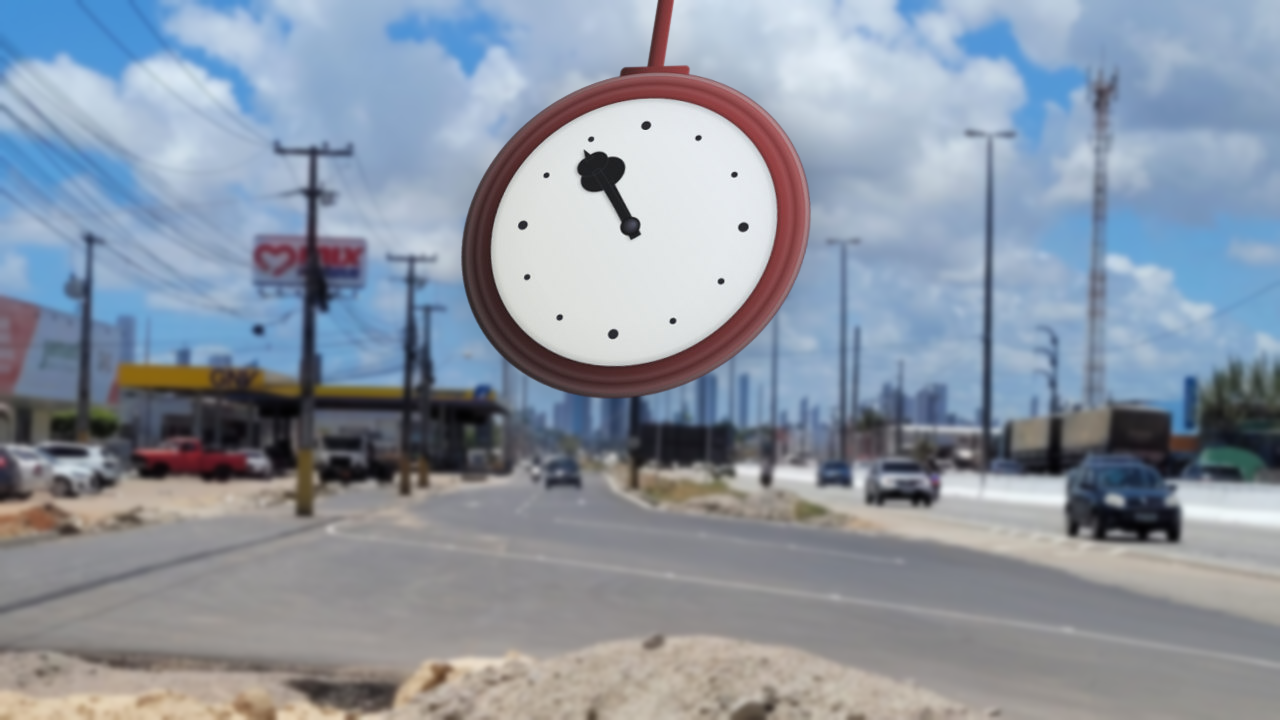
10:54
